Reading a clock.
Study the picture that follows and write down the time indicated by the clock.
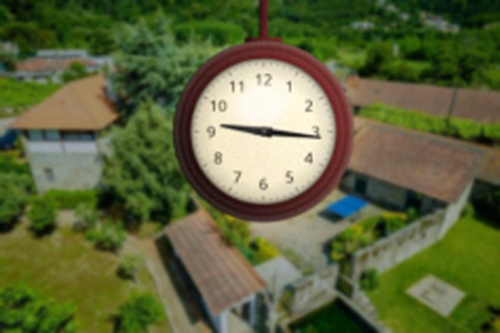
9:16
